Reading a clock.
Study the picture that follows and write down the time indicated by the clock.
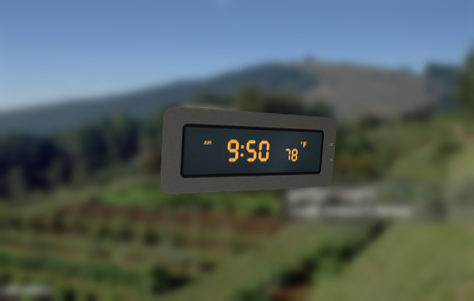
9:50
